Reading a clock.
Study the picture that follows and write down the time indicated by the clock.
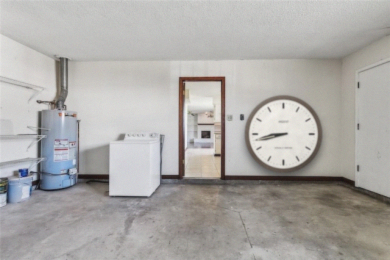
8:43
